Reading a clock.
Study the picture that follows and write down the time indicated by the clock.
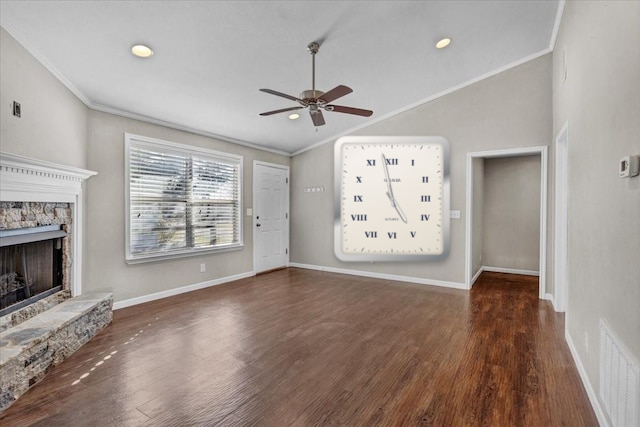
4:58
